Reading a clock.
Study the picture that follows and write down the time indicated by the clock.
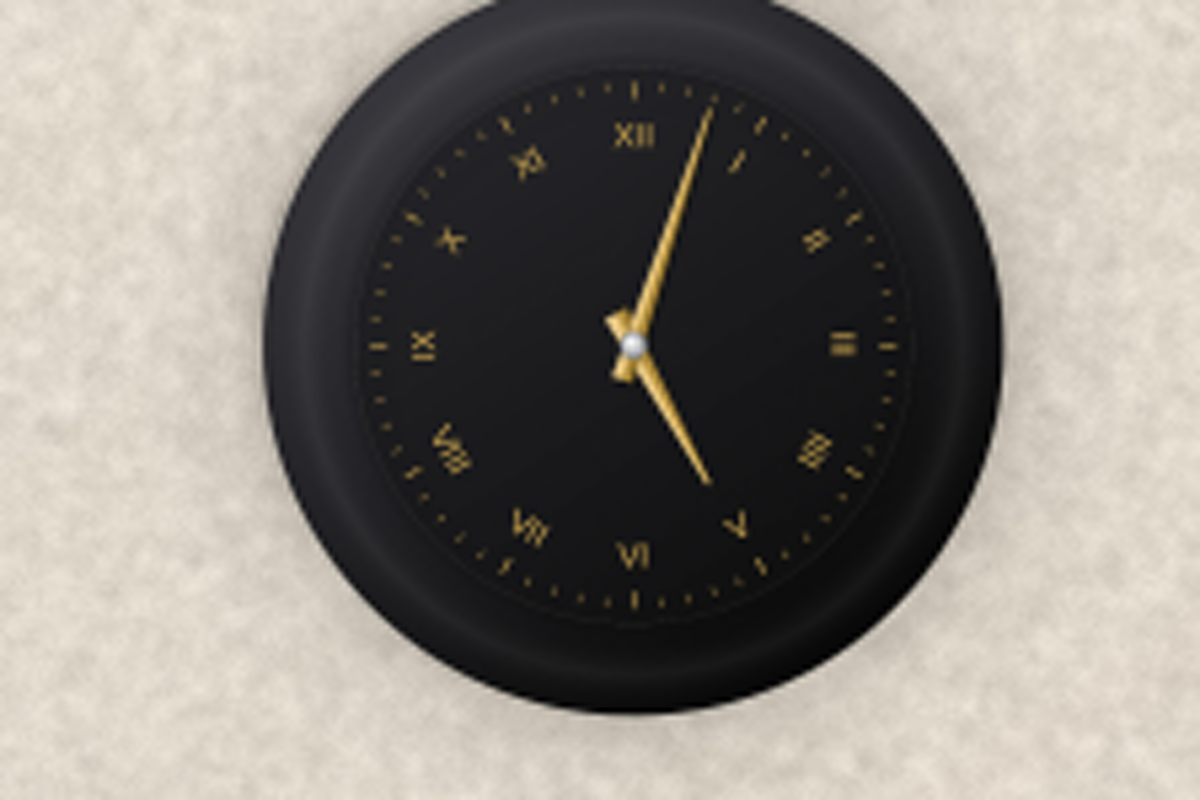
5:03
